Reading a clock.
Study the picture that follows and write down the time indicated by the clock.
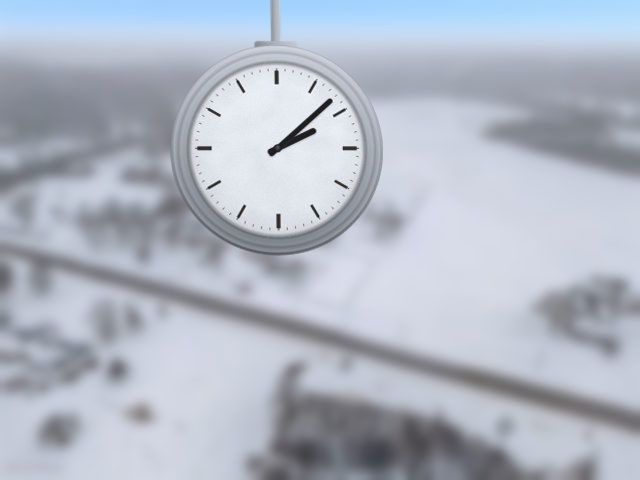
2:08
